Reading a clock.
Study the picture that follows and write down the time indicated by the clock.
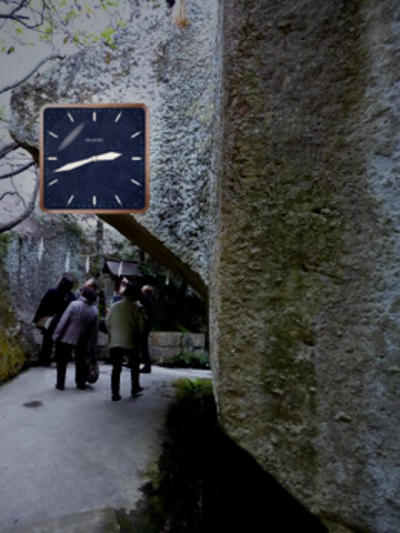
2:42
